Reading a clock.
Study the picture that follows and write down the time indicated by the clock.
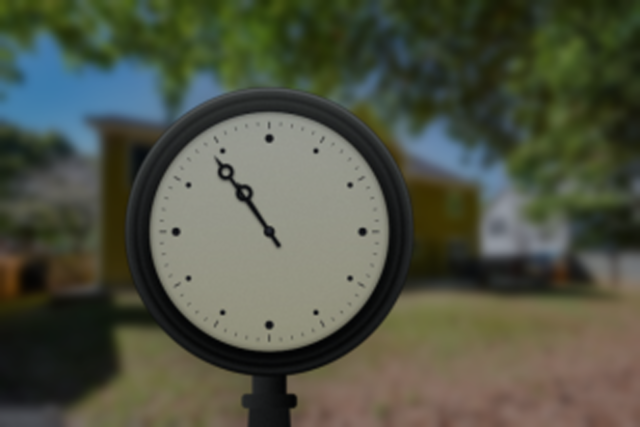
10:54
